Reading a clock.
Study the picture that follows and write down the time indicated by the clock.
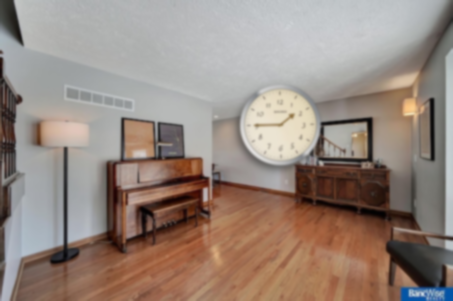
1:45
